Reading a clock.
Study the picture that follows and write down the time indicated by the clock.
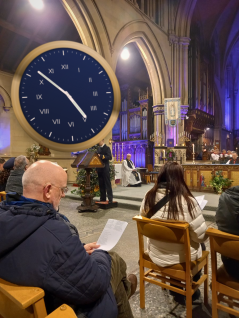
4:52
